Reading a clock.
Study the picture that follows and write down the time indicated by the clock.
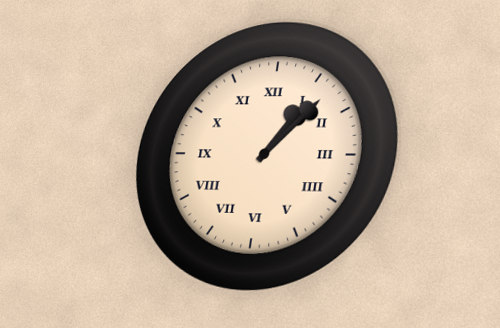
1:07
